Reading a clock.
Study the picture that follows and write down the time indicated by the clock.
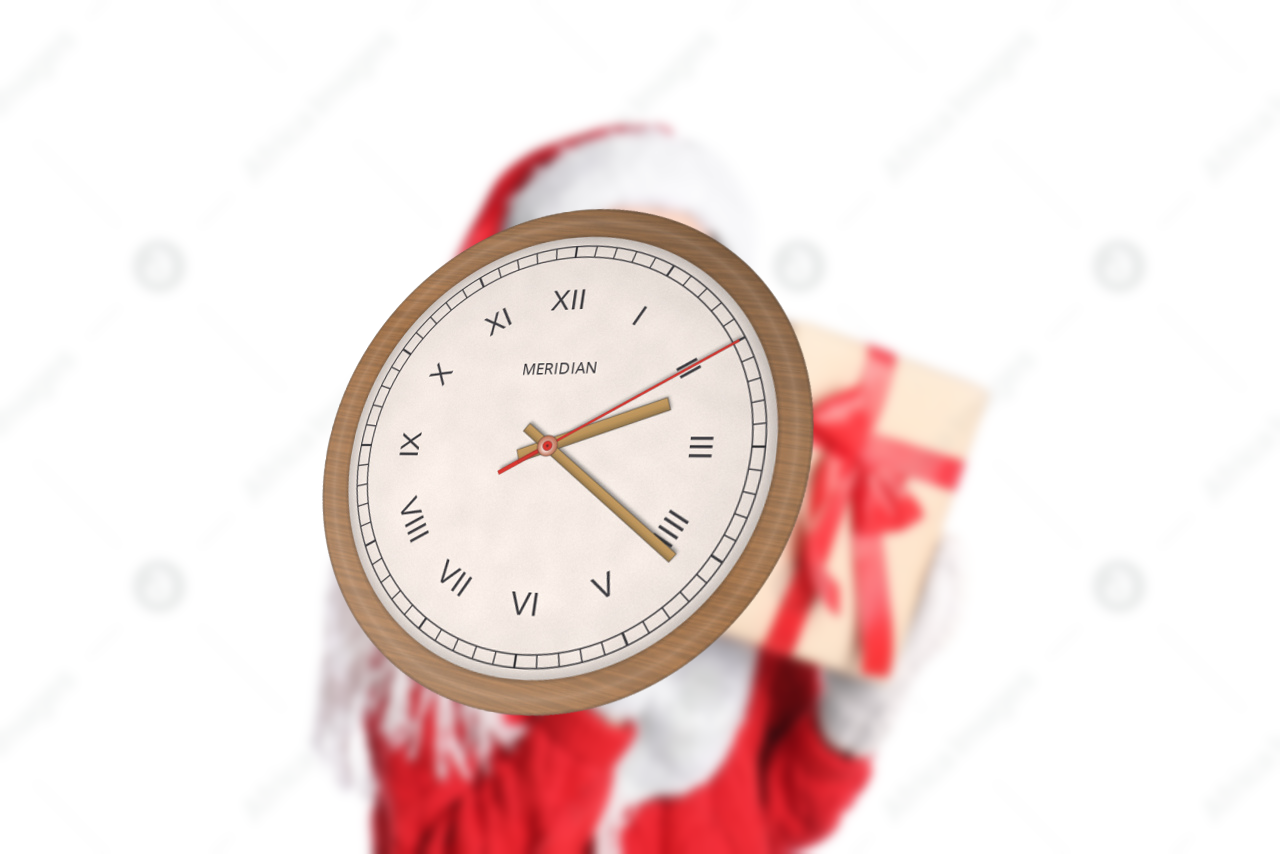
2:21:10
